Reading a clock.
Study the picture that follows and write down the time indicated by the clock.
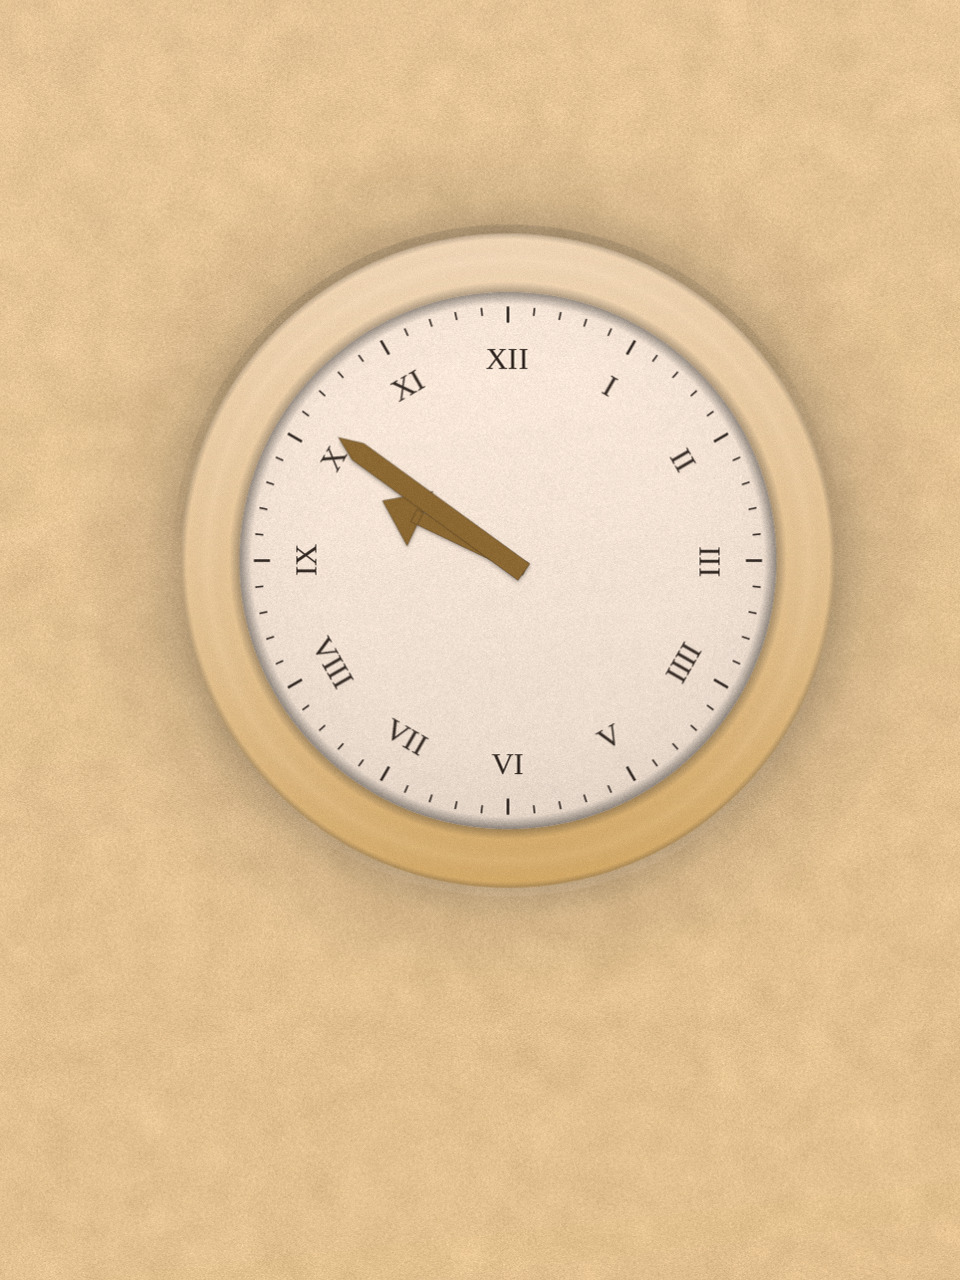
9:51
